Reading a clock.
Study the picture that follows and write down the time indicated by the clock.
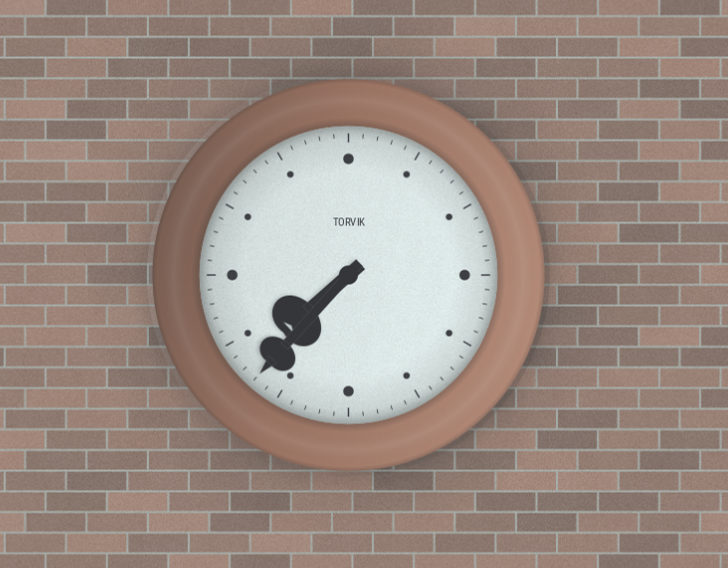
7:37
